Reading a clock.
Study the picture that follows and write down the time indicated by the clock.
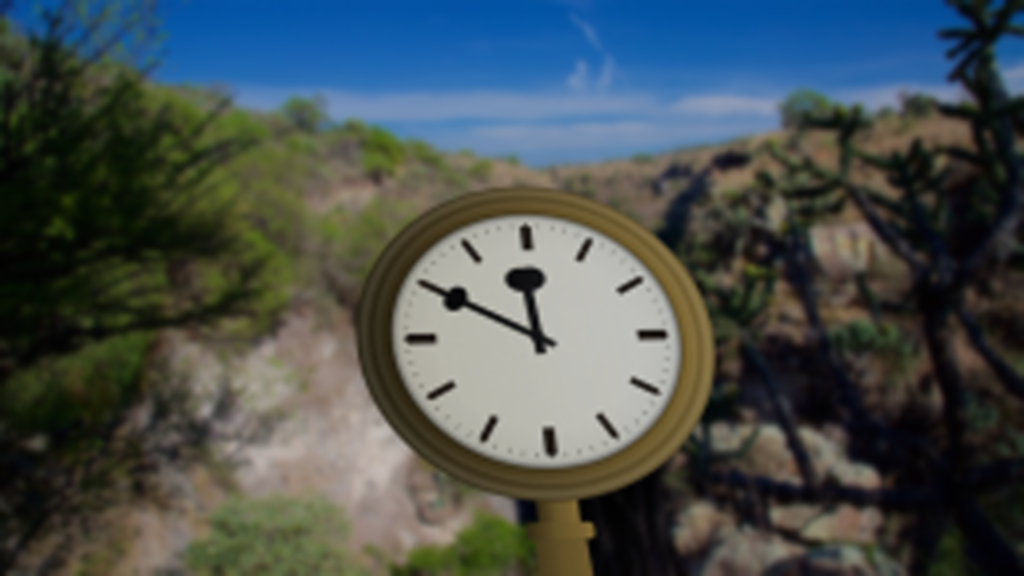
11:50
